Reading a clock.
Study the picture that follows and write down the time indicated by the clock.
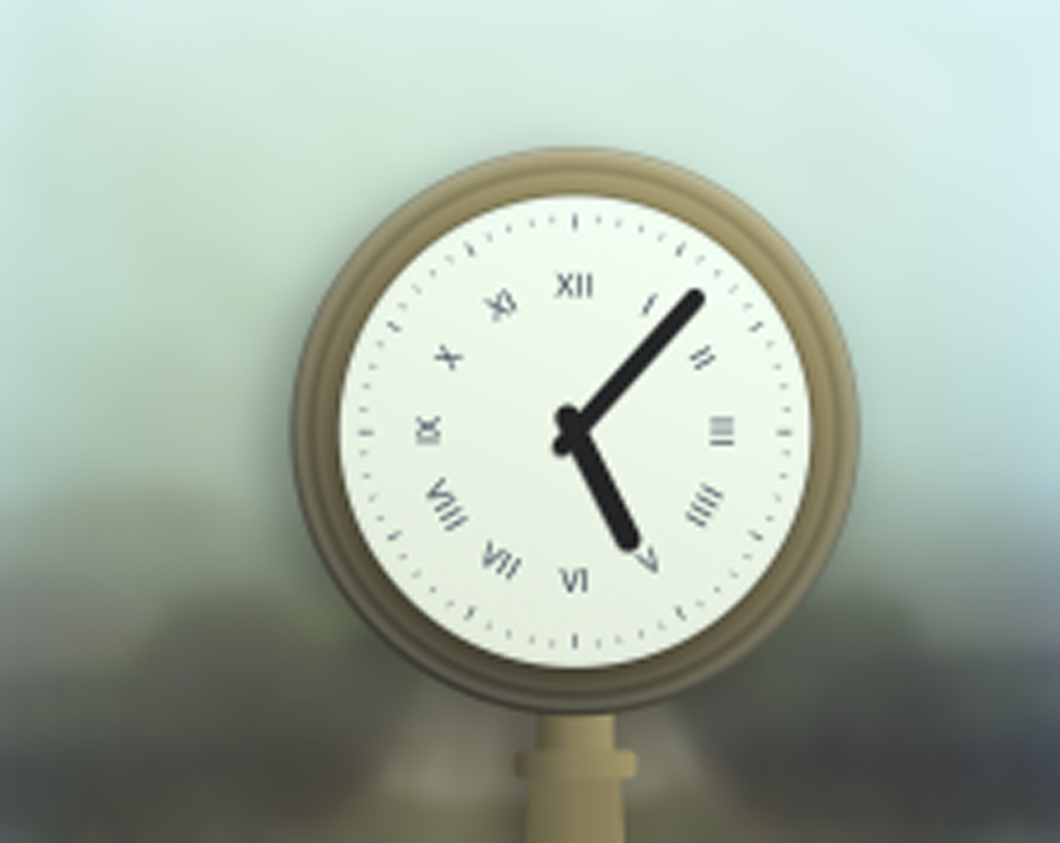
5:07
